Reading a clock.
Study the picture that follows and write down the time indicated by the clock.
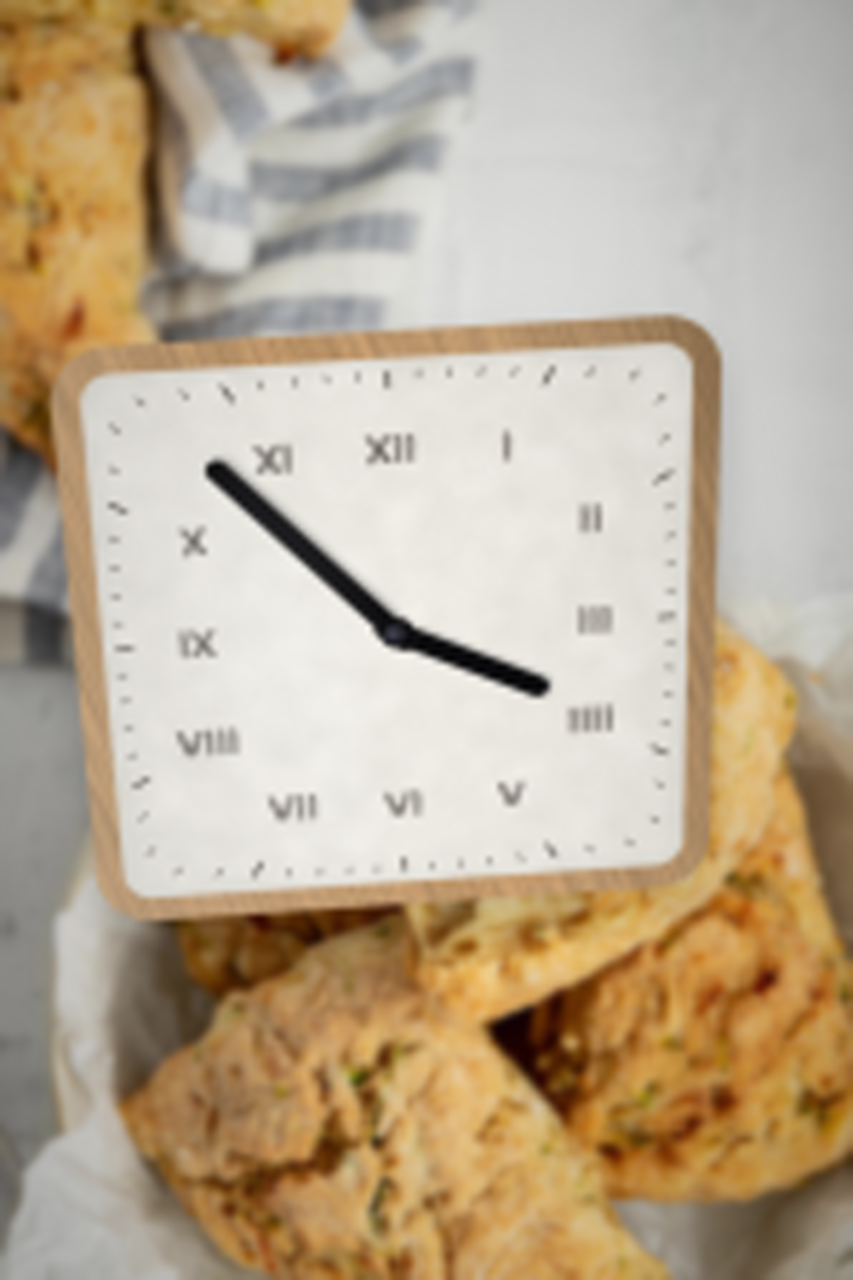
3:53
